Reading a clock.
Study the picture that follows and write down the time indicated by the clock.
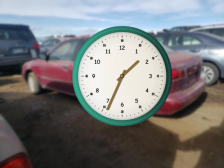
1:34
